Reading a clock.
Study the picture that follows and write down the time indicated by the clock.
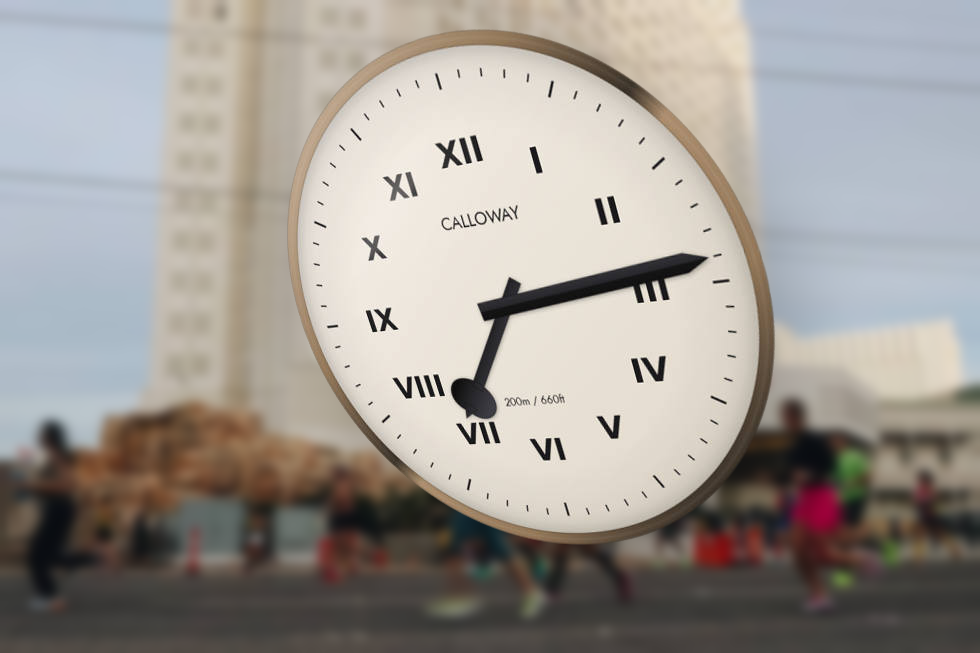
7:14
